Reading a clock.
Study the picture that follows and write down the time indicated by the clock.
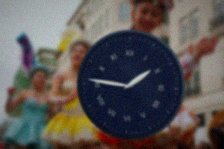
1:46
